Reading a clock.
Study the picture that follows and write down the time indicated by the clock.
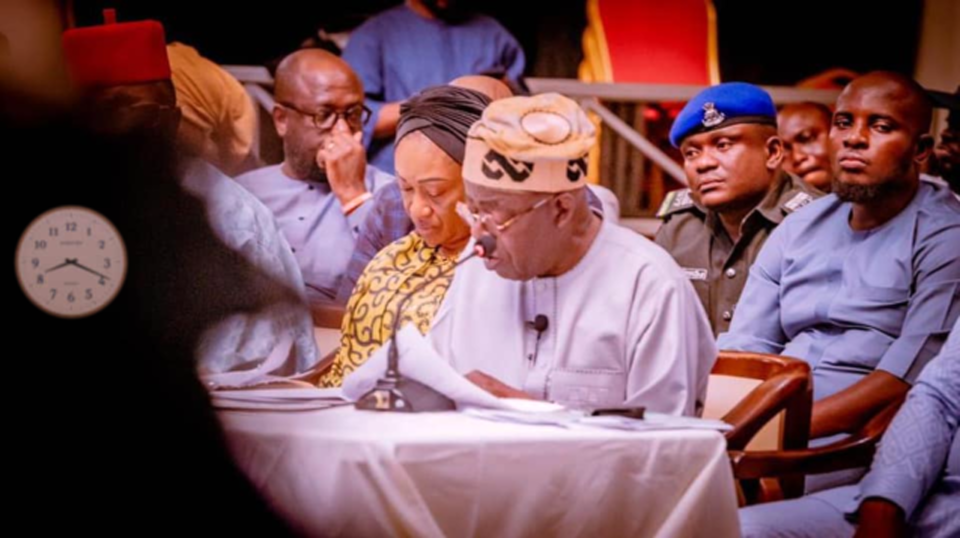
8:19
